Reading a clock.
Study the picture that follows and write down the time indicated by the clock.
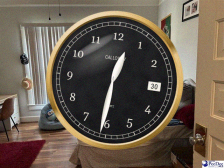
12:31
